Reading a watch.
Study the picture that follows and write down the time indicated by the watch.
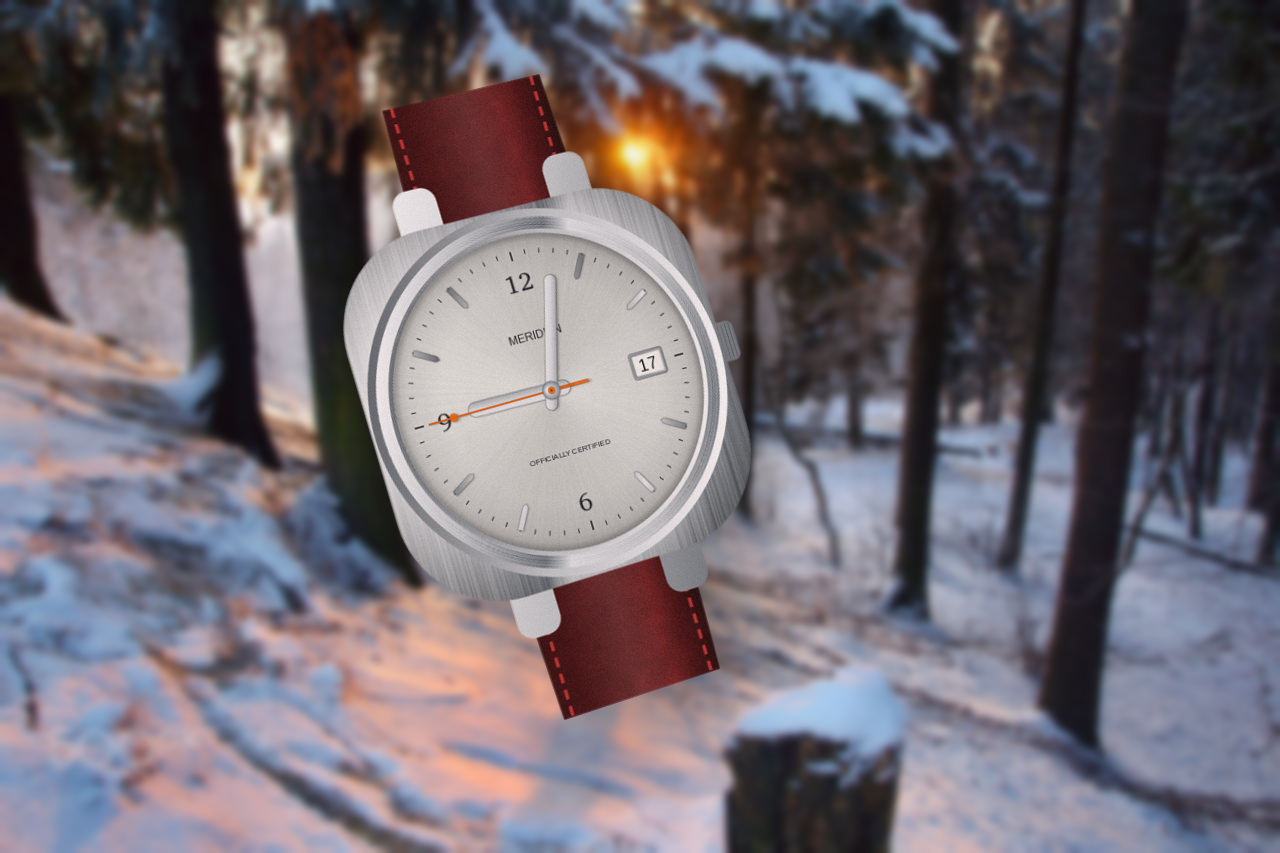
9:02:45
